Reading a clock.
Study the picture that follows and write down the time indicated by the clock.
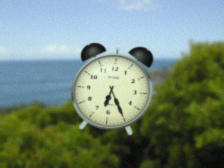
6:25
